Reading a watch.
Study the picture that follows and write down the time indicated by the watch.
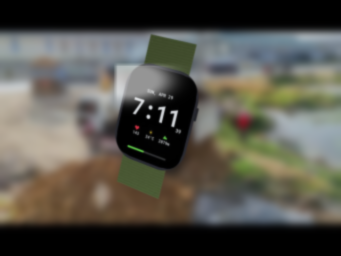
7:11
